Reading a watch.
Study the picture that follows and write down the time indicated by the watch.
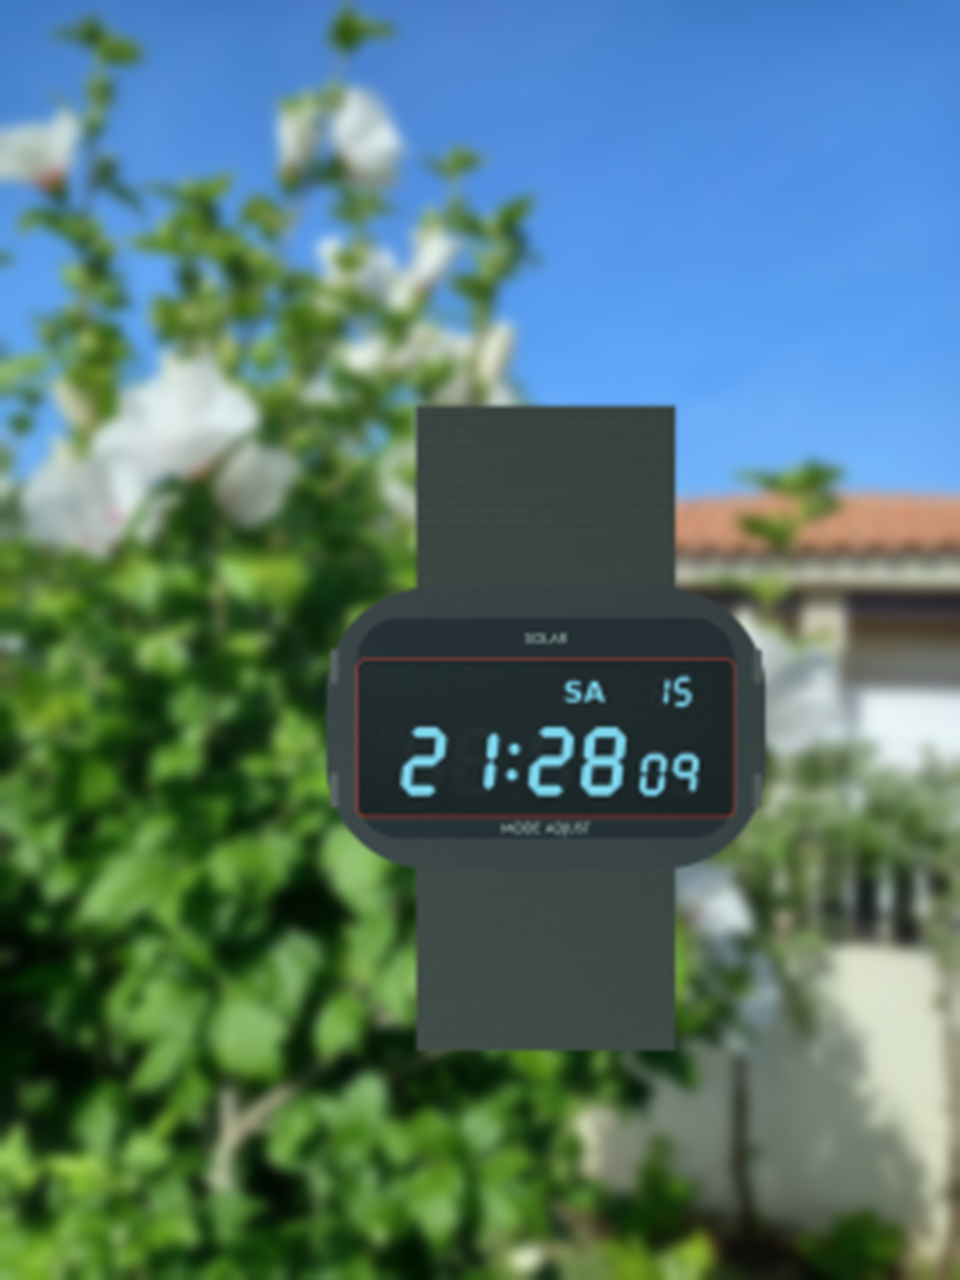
21:28:09
